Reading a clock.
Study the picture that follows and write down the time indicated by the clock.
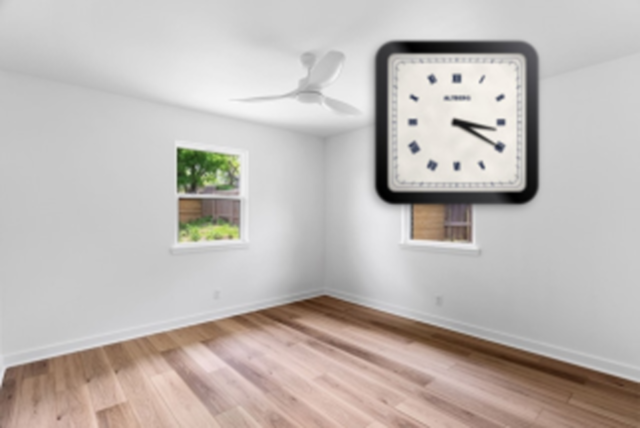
3:20
